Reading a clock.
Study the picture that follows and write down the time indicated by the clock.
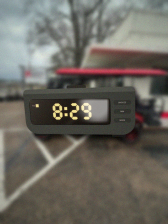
8:29
